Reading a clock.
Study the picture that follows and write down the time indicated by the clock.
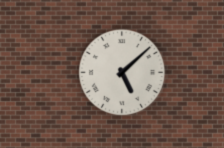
5:08
